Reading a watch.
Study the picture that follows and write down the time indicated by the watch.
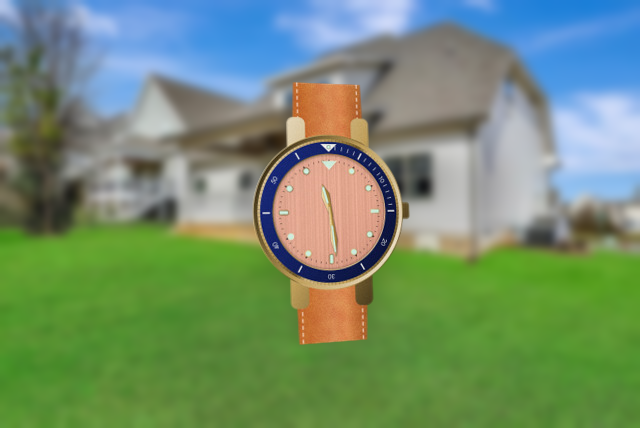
11:29
